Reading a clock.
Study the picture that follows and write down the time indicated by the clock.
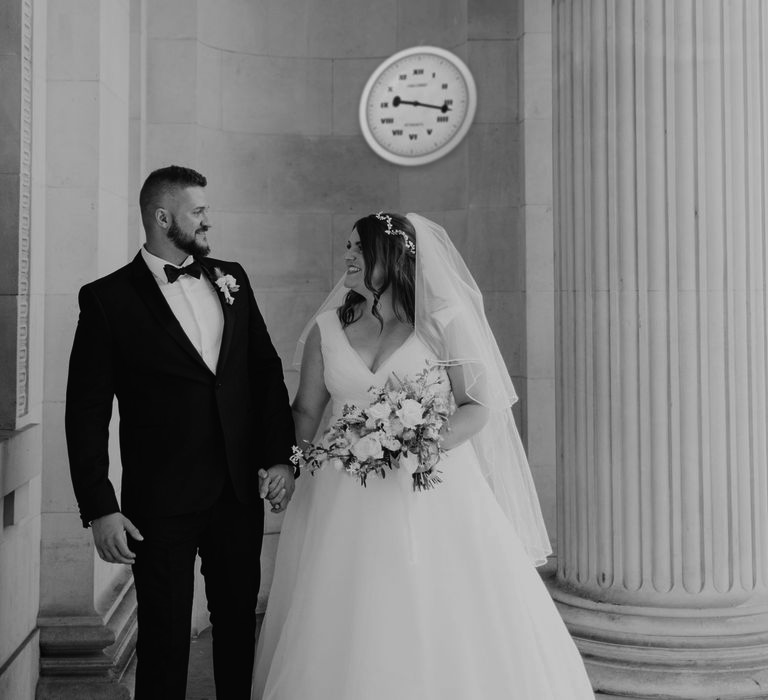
9:17
